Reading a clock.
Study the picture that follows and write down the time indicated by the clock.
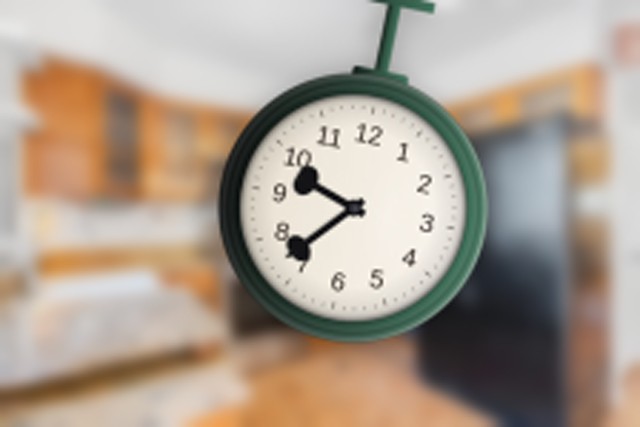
9:37
